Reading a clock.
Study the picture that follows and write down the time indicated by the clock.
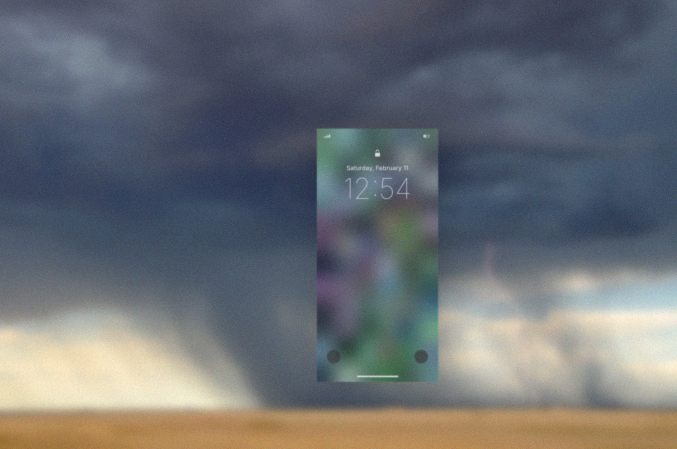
12:54
